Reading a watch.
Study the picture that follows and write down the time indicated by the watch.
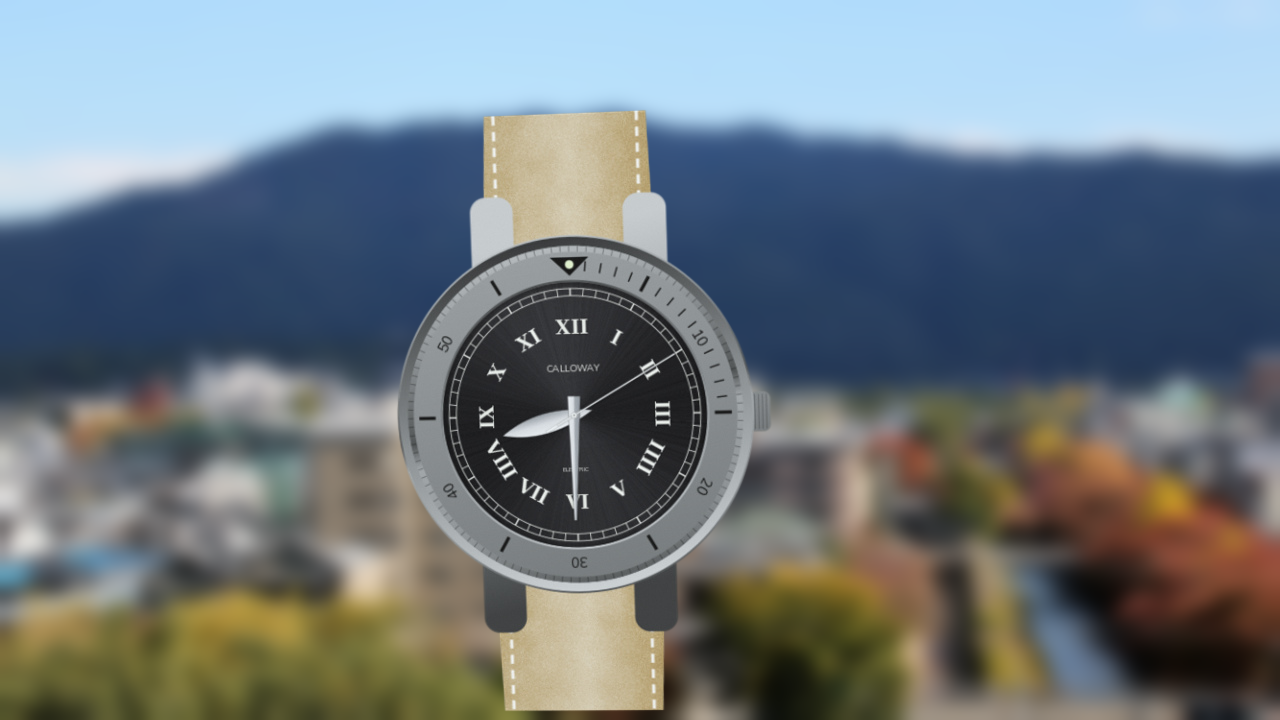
8:30:10
